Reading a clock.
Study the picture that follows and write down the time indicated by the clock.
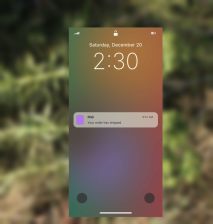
2:30
